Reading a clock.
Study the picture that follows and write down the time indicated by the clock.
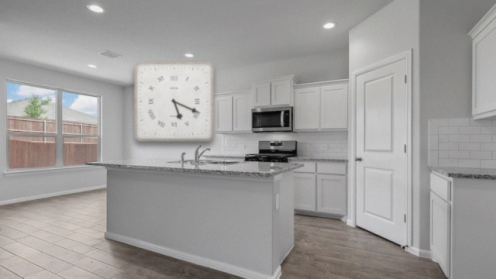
5:19
